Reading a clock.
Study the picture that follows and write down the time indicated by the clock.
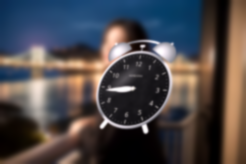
8:44
